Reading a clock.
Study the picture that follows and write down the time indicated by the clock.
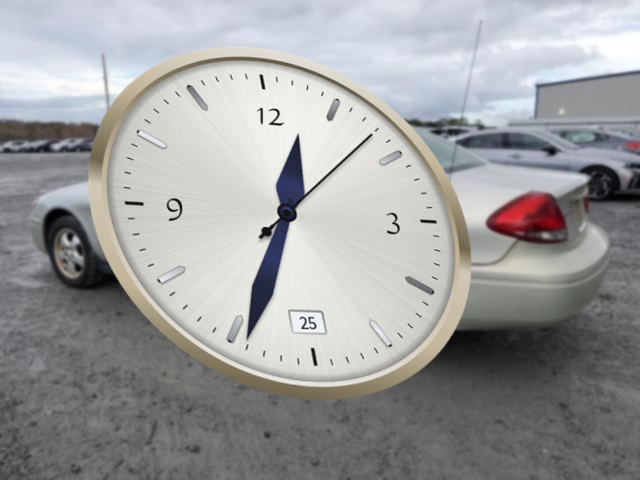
12:34:08
